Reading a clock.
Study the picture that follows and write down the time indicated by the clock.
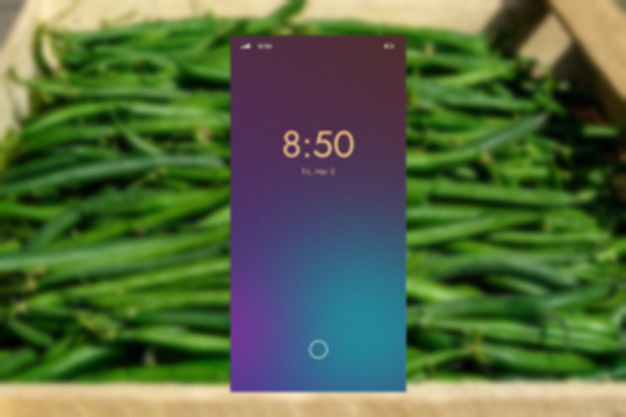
8:50
